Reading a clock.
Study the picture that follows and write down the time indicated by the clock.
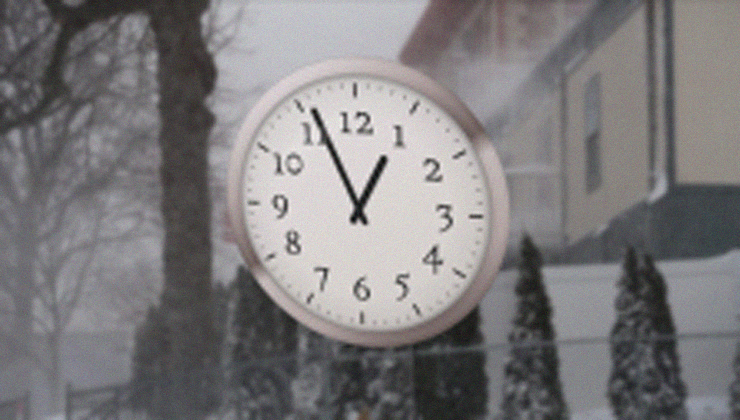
12:56
